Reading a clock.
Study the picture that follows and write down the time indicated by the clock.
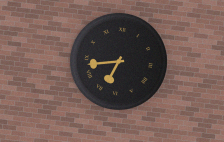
6:43
